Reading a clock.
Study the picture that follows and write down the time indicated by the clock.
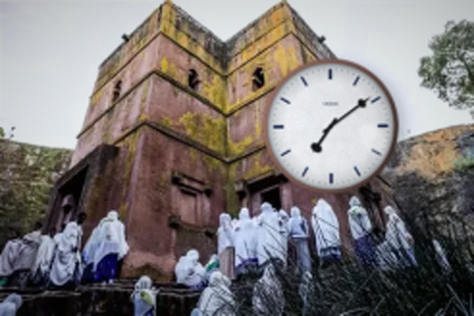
7:09
